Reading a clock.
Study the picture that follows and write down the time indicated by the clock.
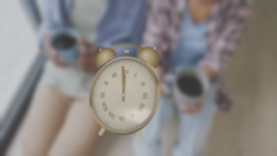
11:59
